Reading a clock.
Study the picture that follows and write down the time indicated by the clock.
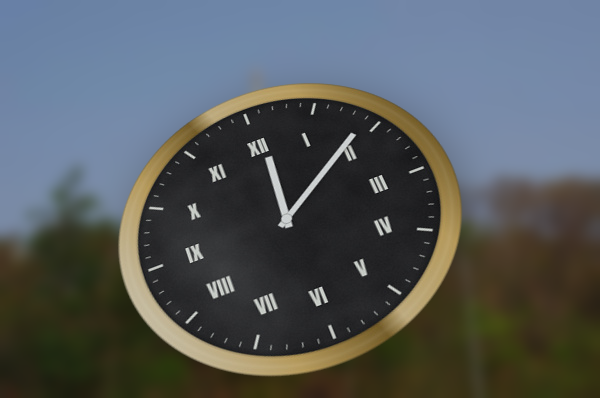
12:09
